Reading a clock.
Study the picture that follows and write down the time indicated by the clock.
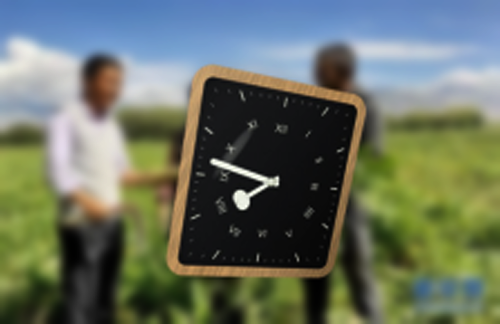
7:47
